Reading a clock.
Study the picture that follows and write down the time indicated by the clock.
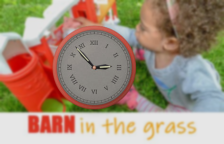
2:53
